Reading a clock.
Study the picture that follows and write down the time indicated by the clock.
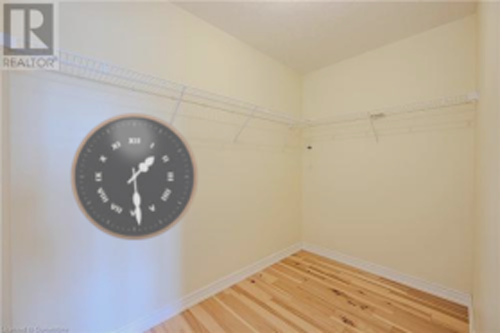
1:29
